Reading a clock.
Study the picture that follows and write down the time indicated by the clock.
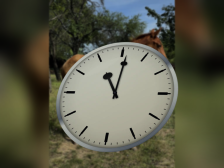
11:01
